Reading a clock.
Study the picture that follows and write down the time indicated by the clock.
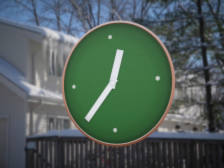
12:37
